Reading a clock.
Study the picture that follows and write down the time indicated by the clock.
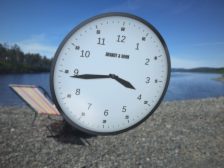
3:44
